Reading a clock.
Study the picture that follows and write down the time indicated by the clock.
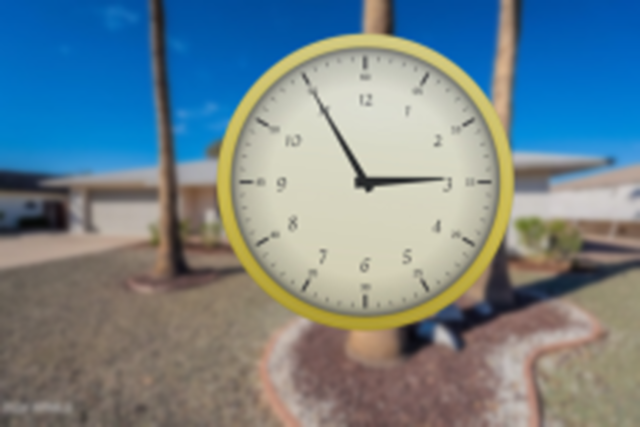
2:55
